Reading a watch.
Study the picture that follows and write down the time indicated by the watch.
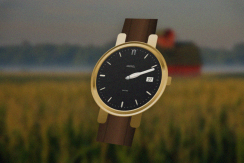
2:11
